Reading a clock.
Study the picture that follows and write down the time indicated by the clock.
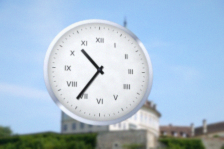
10:36
